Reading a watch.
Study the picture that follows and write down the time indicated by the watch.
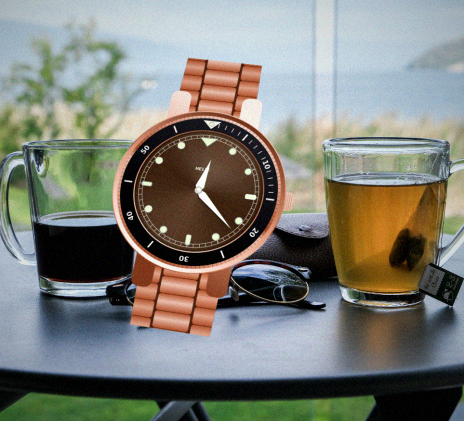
12:22
